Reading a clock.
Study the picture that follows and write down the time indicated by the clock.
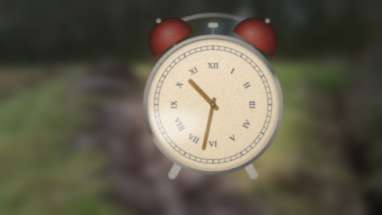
10:32
